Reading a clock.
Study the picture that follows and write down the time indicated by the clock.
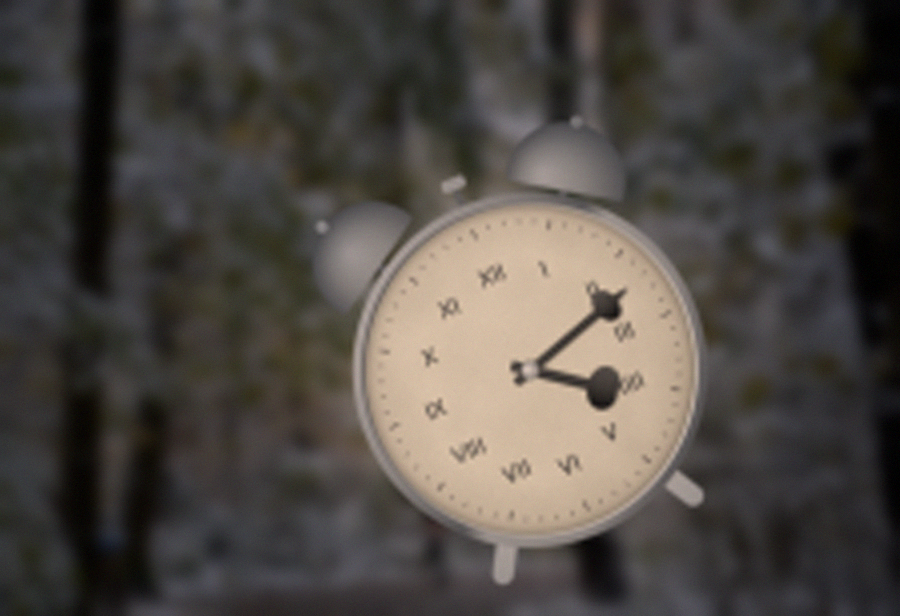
4:12
